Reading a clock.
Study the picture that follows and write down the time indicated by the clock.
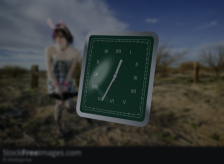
12:34
